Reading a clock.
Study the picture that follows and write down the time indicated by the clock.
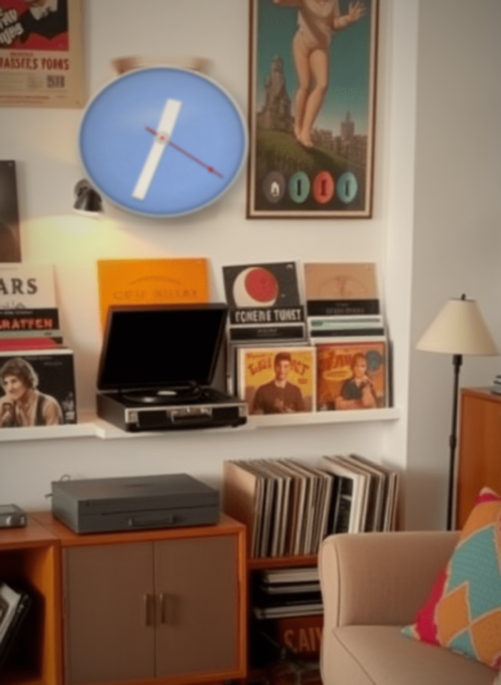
12:33:21
